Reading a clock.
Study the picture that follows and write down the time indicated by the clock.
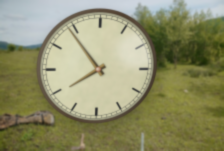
7:54
